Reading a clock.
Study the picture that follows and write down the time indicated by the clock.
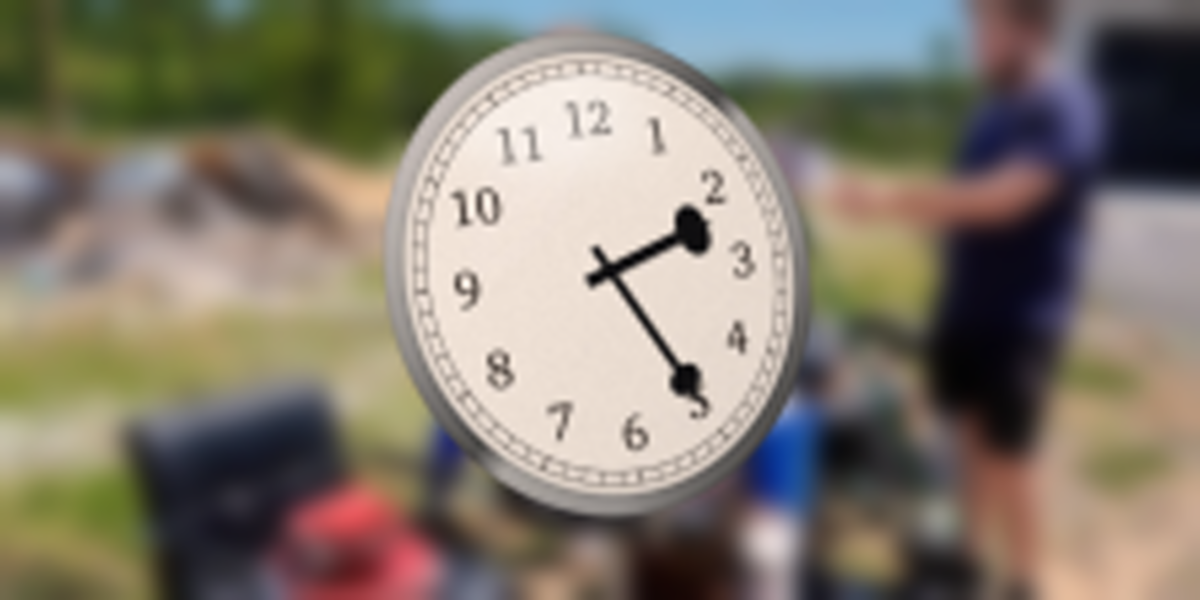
2:25
